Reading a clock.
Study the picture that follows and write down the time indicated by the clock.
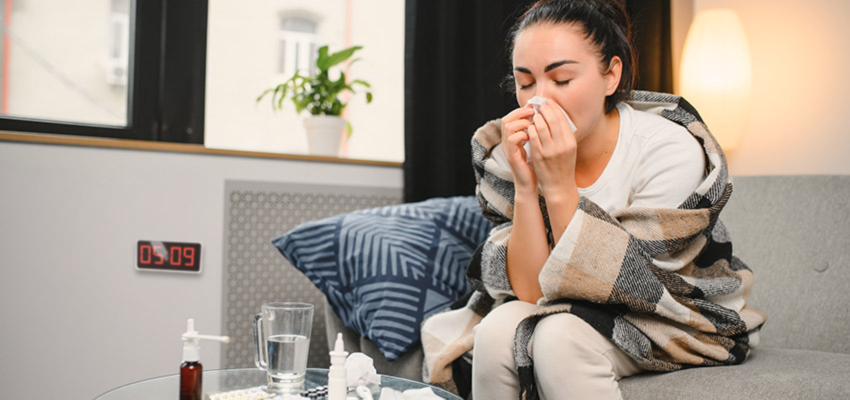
5:09
